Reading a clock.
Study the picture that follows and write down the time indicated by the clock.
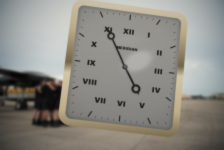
4:55
